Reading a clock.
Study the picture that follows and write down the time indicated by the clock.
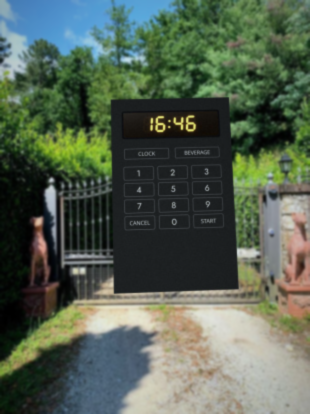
16:46
